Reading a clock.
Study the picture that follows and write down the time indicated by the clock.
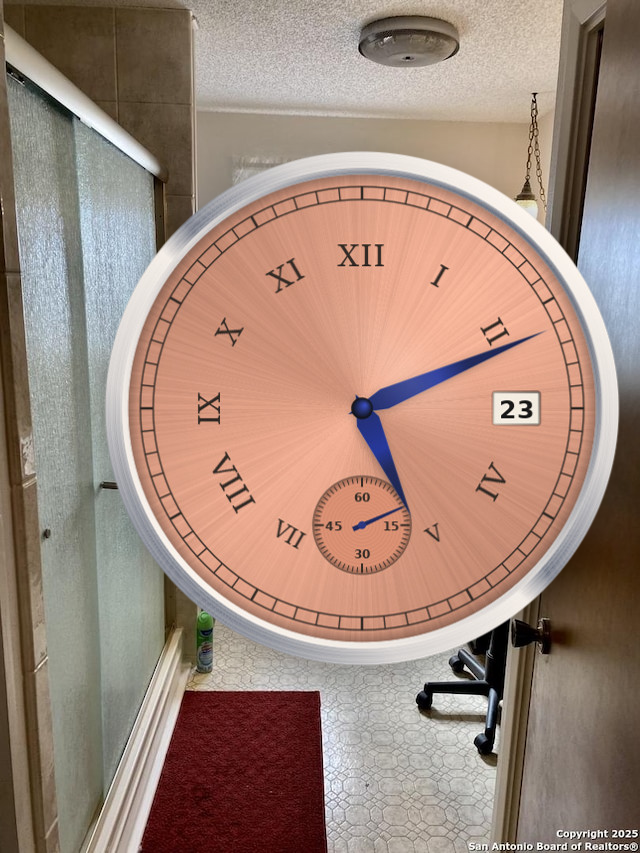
5:11:11
